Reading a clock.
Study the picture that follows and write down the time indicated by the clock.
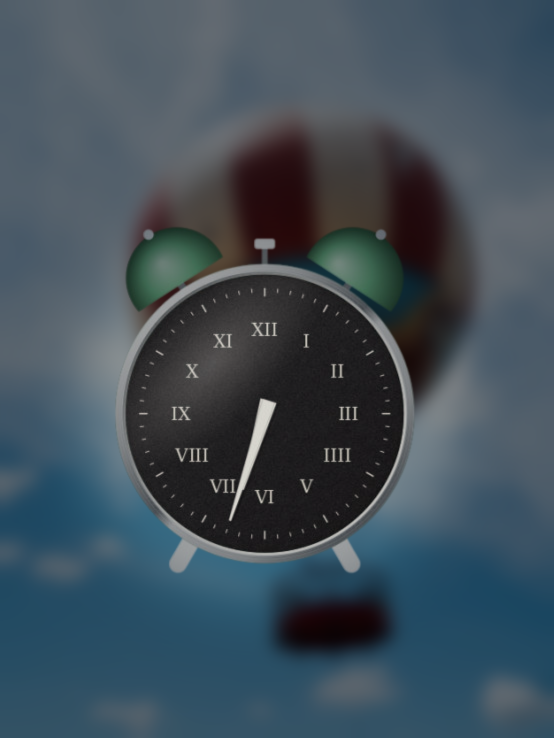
6:33
